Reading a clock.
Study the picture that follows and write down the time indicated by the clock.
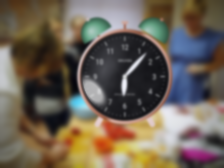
6:07
